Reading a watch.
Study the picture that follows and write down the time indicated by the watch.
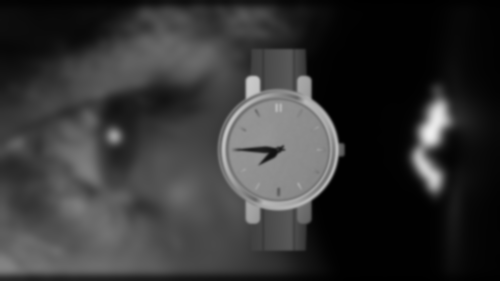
7:45
